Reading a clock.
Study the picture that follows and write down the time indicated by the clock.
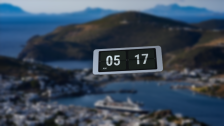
5:17
